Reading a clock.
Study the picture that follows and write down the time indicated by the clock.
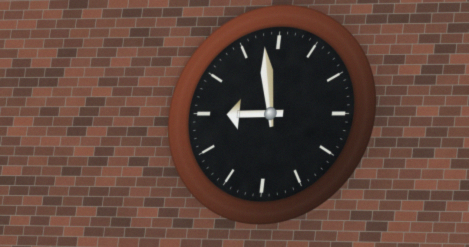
8:58
